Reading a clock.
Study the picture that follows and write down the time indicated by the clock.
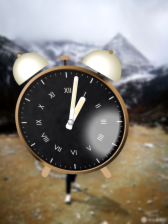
1:02
